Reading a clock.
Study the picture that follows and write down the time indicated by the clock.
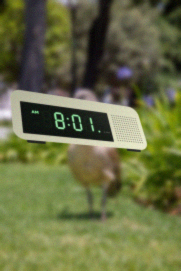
8:01
